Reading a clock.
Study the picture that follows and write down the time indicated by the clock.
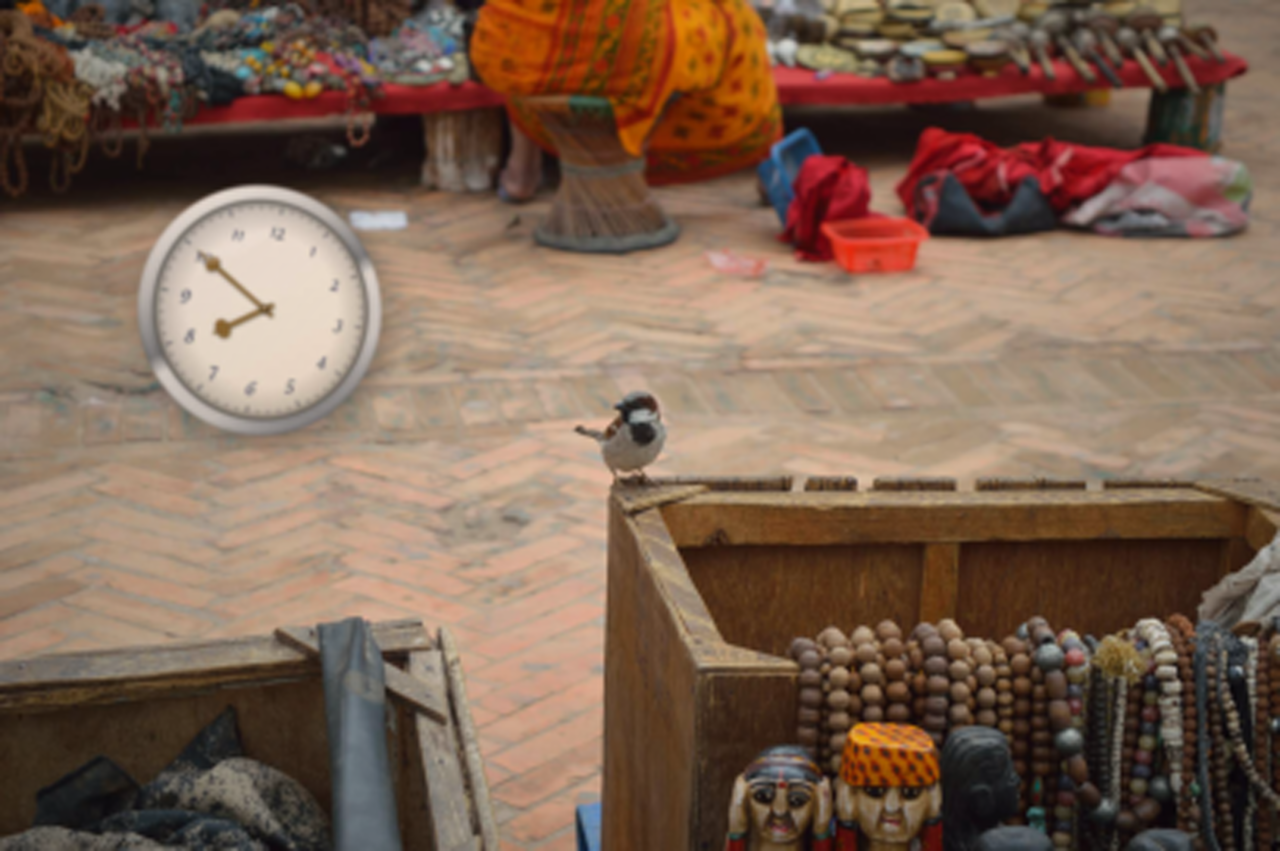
7:50
